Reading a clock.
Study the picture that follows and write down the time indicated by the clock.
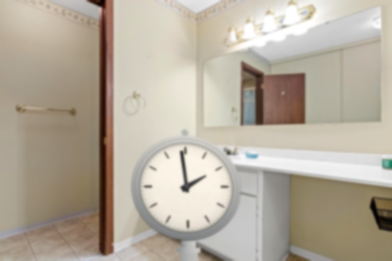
1:59
